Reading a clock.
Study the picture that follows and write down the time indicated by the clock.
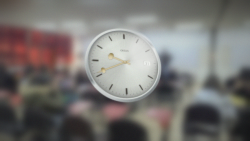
9:41
